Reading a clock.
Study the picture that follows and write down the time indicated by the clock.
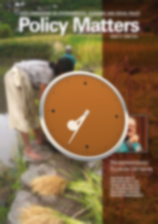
7:35
